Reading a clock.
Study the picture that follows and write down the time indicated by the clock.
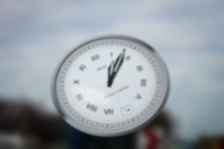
1:08
